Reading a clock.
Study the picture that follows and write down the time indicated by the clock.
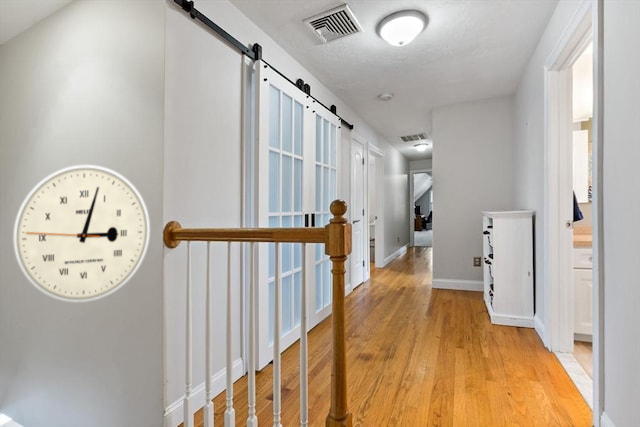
3:02:46
